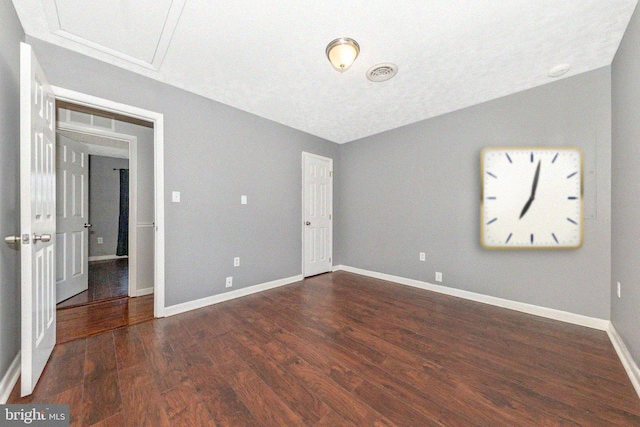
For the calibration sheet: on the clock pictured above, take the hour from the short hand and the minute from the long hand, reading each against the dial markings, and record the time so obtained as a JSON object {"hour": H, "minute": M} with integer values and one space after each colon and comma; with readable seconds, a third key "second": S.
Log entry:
{"hour": 7, "minute": 2}
